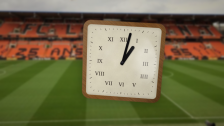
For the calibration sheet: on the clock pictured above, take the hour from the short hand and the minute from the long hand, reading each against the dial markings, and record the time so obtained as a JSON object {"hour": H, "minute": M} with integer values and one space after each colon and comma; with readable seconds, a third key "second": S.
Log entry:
{"hour": 1, "minute": 2}
